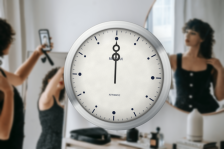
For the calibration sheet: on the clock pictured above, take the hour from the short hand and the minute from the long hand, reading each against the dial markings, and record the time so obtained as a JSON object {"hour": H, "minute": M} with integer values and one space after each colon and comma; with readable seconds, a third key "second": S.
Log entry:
{"hour": 12, "minute": 0}
